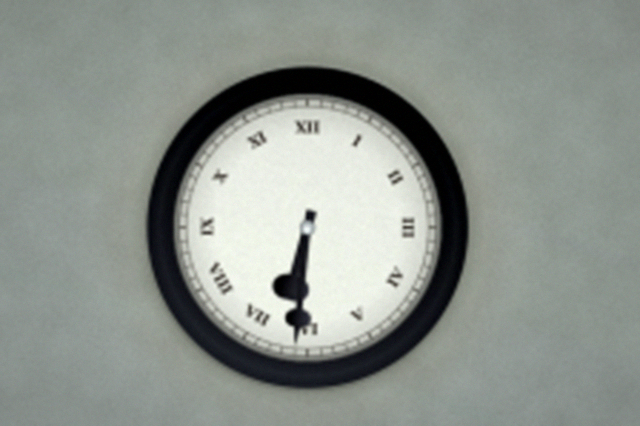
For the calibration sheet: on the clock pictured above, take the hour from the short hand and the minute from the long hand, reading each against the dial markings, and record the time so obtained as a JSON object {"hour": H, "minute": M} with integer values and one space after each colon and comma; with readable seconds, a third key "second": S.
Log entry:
{"hour": 6, "minute": 31}
